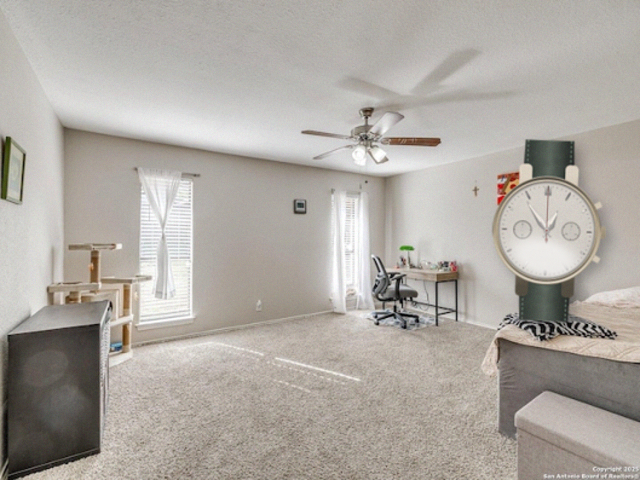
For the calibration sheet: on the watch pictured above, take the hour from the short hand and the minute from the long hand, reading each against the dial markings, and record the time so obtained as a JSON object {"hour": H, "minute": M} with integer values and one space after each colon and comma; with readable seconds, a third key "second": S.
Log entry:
{"hour": 12, "minute": 54}
